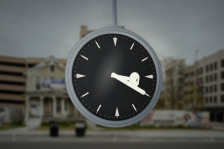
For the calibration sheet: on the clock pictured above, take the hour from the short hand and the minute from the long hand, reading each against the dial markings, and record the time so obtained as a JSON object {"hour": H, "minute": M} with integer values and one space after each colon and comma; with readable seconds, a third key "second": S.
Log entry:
{"hour": 3, "minute": 20}
